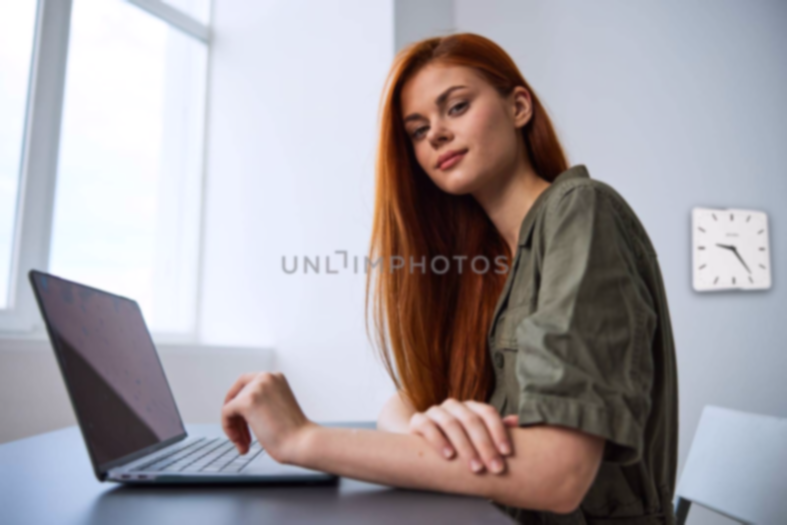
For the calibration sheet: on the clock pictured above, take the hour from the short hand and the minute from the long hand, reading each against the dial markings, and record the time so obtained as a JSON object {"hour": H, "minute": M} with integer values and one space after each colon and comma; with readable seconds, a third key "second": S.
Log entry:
{"hour": 9, "minute": 24}
